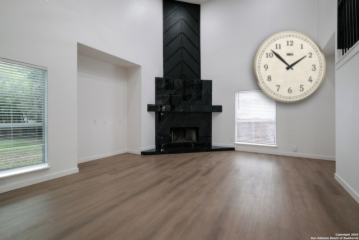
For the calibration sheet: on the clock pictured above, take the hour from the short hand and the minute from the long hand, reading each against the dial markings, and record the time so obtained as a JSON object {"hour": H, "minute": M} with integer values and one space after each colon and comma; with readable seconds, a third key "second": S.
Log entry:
{"hour": 1, "minute": 52}
